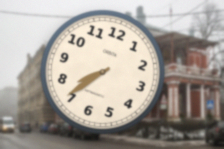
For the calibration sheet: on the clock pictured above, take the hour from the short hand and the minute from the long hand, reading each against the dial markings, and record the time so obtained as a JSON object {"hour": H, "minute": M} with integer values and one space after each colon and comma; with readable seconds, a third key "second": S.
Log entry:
{"hour": 7, "minute": 36}
